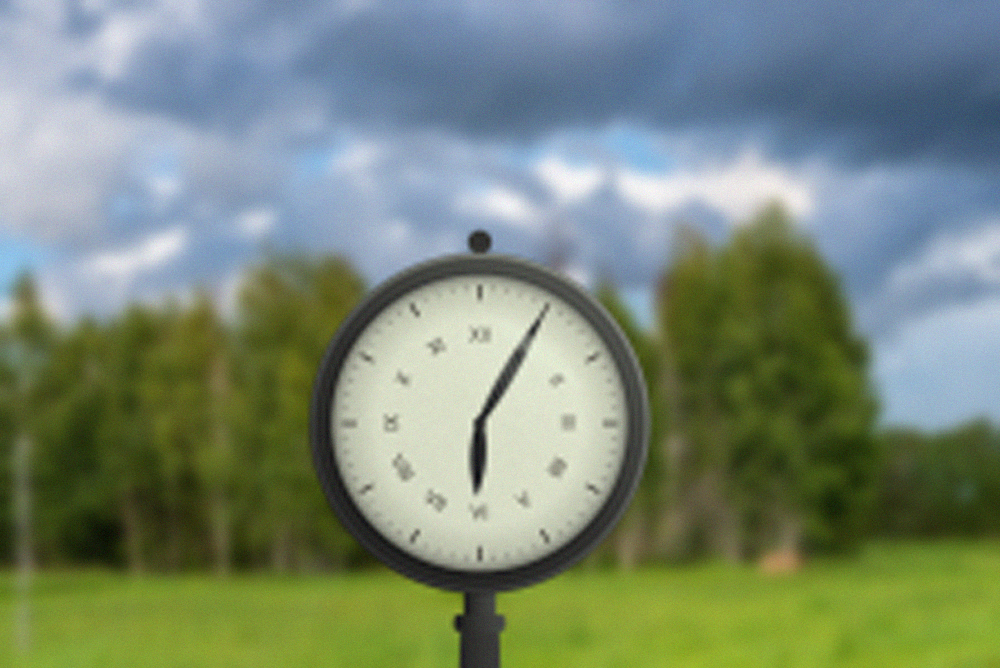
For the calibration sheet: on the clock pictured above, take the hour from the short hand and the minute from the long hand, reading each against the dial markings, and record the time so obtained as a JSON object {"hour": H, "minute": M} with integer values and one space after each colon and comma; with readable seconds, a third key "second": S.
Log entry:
{"hour": 6, "minute": 5}
